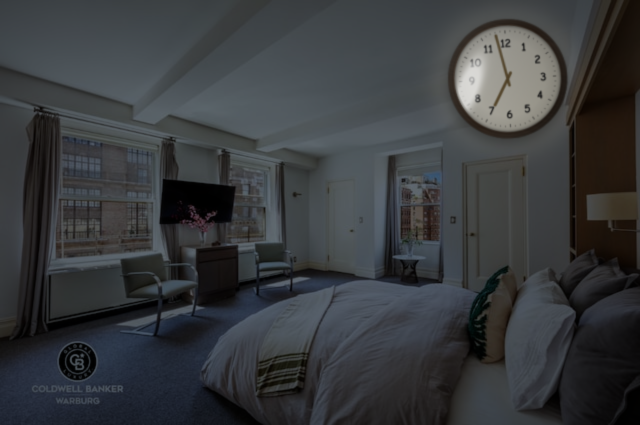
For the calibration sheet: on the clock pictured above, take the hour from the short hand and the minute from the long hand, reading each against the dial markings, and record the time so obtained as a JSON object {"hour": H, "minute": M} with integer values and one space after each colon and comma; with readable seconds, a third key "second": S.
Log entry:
{"hour": 6, "minute": 58}
